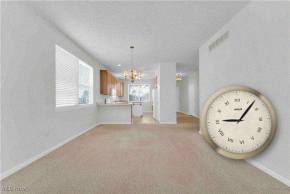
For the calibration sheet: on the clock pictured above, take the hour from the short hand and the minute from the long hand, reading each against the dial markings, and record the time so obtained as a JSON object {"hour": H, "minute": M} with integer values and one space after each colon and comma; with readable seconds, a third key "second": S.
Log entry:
{"hour": 9, "minute": 7}
